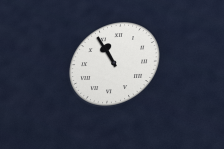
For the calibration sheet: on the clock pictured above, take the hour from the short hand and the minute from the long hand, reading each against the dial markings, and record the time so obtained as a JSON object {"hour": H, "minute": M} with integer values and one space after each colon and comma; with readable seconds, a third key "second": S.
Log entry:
{"hour": 10, "minute": 54}
